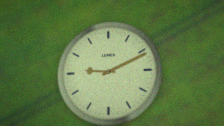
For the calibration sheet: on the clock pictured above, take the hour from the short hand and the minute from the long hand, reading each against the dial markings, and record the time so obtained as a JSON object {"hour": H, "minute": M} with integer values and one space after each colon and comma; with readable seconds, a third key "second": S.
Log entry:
{"hour": 9, "minute": 11}
